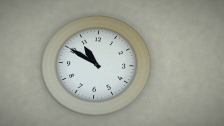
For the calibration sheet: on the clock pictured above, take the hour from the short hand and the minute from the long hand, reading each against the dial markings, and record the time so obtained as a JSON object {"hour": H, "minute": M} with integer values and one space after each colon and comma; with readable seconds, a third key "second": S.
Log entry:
{"hour": 10, "minute": 50}
